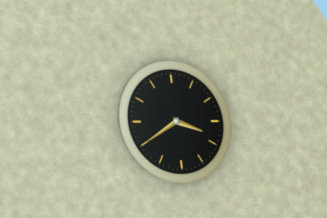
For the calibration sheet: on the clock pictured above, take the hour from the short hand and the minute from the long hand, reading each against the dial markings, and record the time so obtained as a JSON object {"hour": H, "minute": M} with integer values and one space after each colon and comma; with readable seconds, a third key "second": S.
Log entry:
{"hour": 3, "minute": 40}
